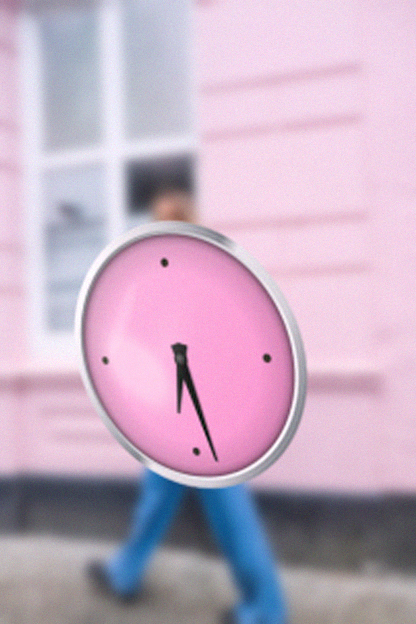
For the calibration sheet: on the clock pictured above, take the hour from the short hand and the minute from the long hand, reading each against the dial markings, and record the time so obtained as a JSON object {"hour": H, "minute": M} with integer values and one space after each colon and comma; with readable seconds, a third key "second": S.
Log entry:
{"hour": 6, "minute": 28}
